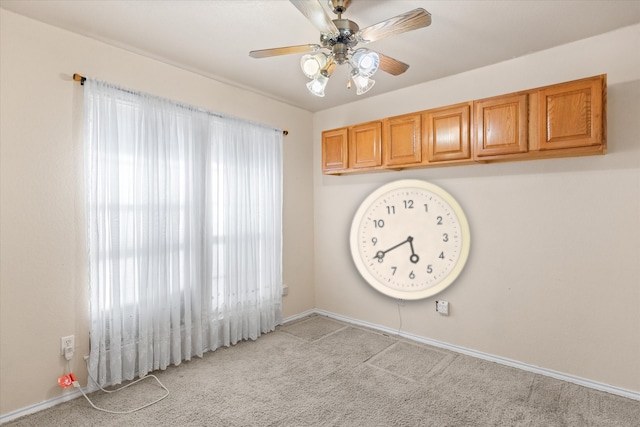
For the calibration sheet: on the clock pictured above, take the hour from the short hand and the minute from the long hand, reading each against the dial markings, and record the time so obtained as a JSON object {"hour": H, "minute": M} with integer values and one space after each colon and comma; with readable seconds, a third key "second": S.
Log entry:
{"hour": 5, "minute": 41}
